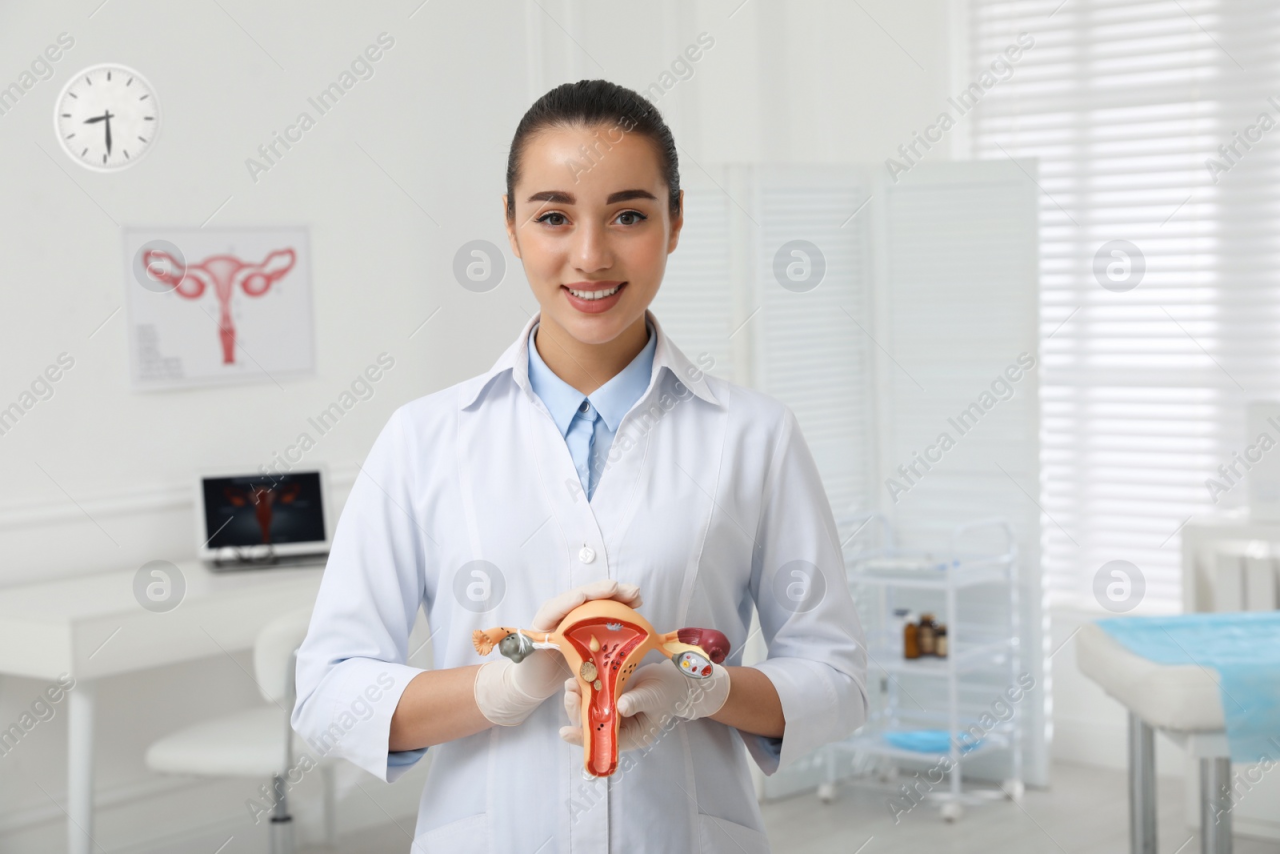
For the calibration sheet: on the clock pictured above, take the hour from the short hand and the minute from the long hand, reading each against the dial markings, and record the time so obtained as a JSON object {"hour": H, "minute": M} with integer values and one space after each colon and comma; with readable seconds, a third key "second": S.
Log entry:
{"hour": 8, "minute": 29}
